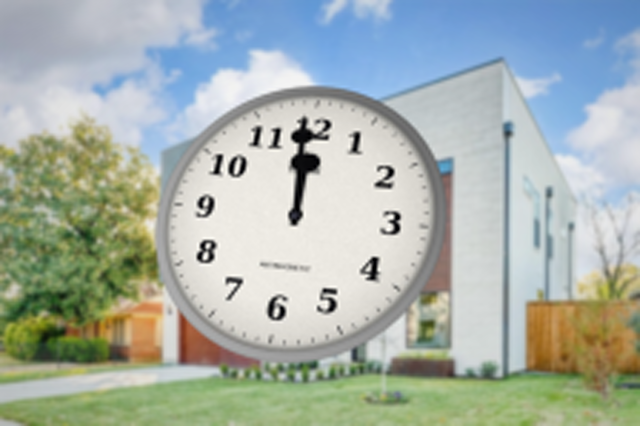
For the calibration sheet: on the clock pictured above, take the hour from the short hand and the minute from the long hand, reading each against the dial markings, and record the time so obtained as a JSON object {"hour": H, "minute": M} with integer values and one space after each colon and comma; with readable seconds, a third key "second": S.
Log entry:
{"hour": 11, "minute": 59}
